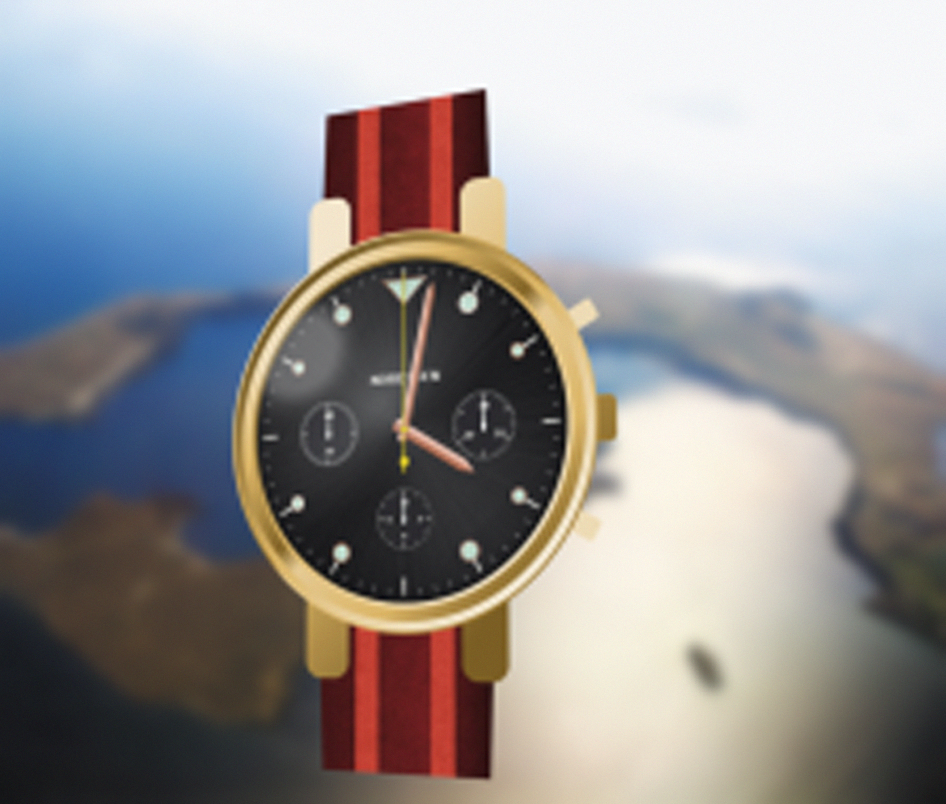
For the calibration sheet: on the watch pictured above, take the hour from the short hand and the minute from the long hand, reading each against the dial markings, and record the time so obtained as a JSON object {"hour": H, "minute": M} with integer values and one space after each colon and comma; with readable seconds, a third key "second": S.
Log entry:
{"hour": 4, "minute": 2}
